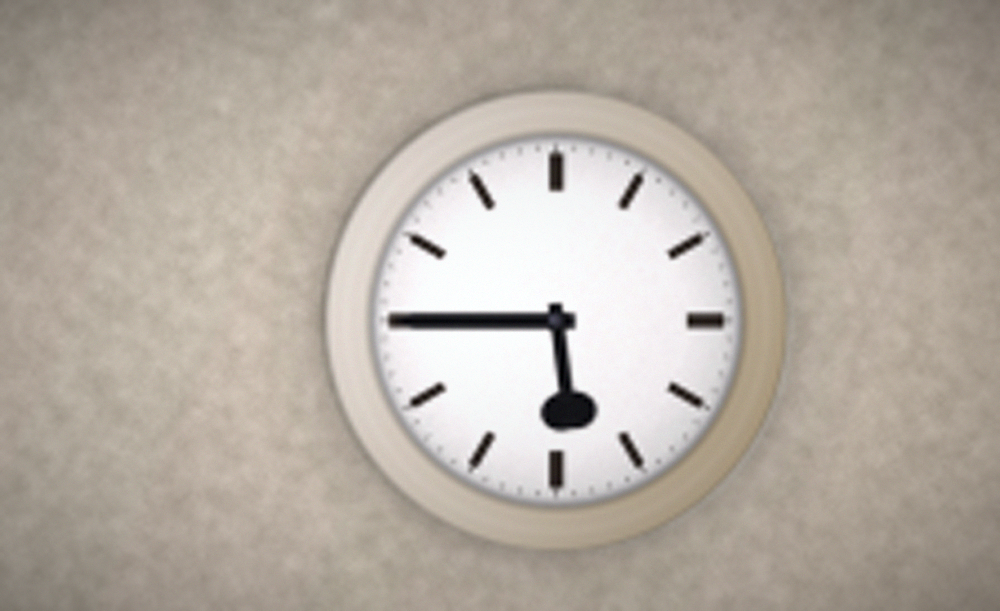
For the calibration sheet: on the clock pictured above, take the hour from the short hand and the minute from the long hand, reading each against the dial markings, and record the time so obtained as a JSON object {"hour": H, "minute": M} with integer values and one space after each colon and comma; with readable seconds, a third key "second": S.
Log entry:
{"hour": 5, "minute": 45}
